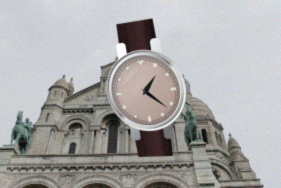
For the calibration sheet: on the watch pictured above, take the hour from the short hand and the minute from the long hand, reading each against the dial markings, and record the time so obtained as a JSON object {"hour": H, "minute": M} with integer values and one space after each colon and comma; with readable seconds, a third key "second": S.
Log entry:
{"hour": 1, "minute": 22}
